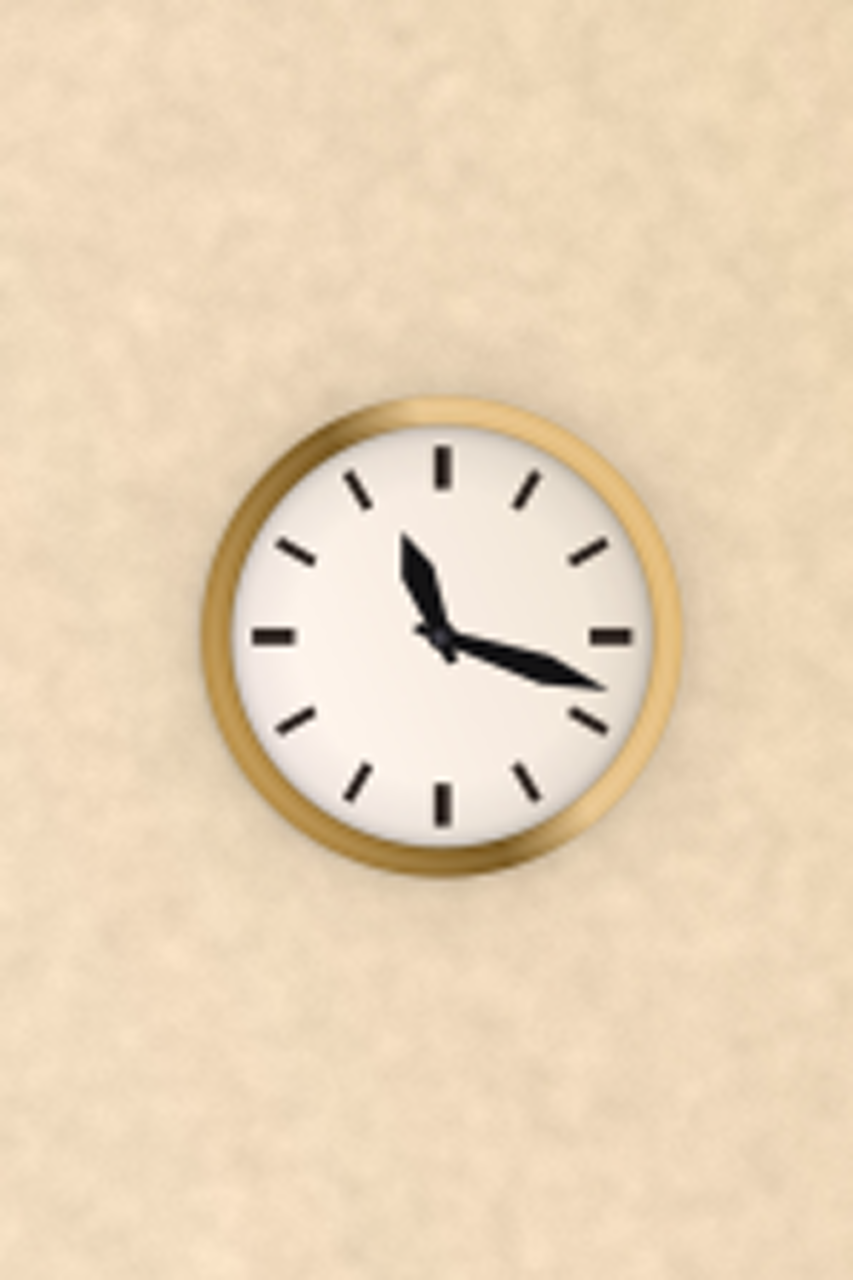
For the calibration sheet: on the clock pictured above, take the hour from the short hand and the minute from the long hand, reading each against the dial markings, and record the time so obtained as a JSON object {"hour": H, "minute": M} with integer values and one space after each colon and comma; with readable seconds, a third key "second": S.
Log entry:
{"hour": 11, "minute": 18}
